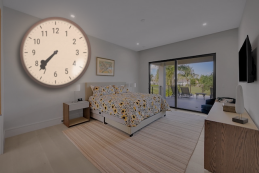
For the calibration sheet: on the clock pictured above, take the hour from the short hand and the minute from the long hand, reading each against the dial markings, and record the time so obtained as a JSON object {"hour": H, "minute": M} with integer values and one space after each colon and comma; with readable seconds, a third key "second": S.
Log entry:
{"hour": 7, "minute": 37}
